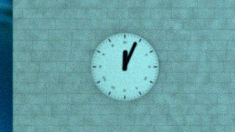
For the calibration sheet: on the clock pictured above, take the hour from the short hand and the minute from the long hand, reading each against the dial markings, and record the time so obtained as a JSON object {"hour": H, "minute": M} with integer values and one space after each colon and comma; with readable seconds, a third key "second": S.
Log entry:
{"hour": 12, "minute": 4}
